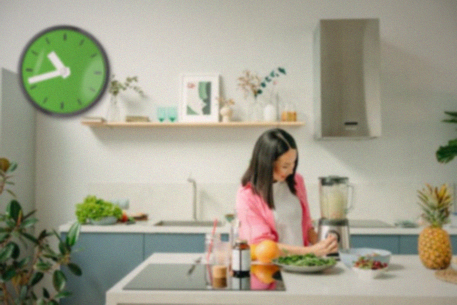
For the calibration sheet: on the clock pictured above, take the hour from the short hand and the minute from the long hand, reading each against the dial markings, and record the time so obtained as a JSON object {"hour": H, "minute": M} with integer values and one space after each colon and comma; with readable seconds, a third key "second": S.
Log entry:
{"hour": 10, "minute": 42}
